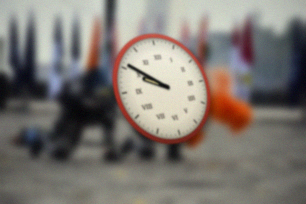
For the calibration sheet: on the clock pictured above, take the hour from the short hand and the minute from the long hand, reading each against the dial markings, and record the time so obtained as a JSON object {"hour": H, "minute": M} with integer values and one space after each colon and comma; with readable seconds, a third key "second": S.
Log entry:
{"hour": 9, "minute": 51}
